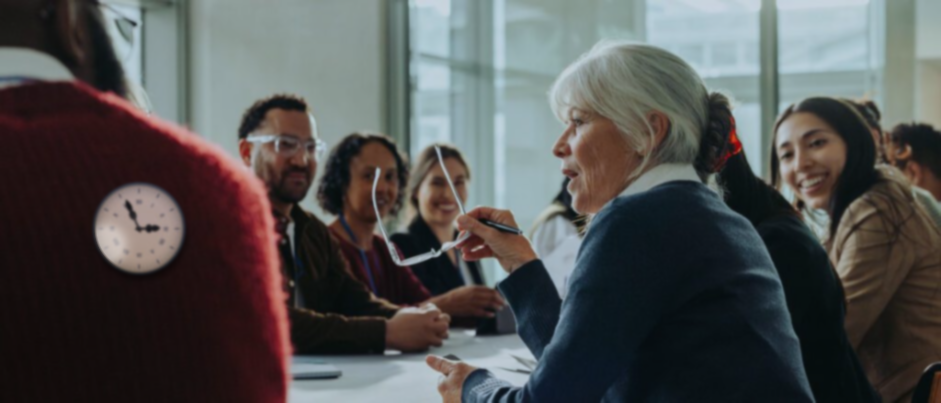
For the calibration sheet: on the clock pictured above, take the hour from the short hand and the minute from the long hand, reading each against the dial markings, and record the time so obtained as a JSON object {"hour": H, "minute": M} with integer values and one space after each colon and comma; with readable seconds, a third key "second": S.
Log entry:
{"hour": 2, "minute": 56}
